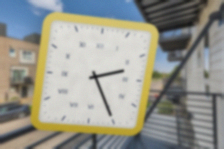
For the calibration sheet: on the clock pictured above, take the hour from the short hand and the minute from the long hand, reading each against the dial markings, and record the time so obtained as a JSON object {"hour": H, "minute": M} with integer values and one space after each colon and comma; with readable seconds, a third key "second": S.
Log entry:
{"hour": 2, "minute": 25}
